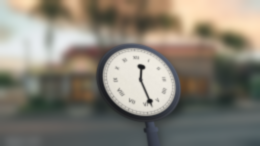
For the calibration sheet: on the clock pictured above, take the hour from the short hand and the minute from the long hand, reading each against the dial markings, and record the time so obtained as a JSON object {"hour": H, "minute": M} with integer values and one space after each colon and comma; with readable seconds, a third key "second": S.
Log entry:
{"hour": 12, "minute": 28}
